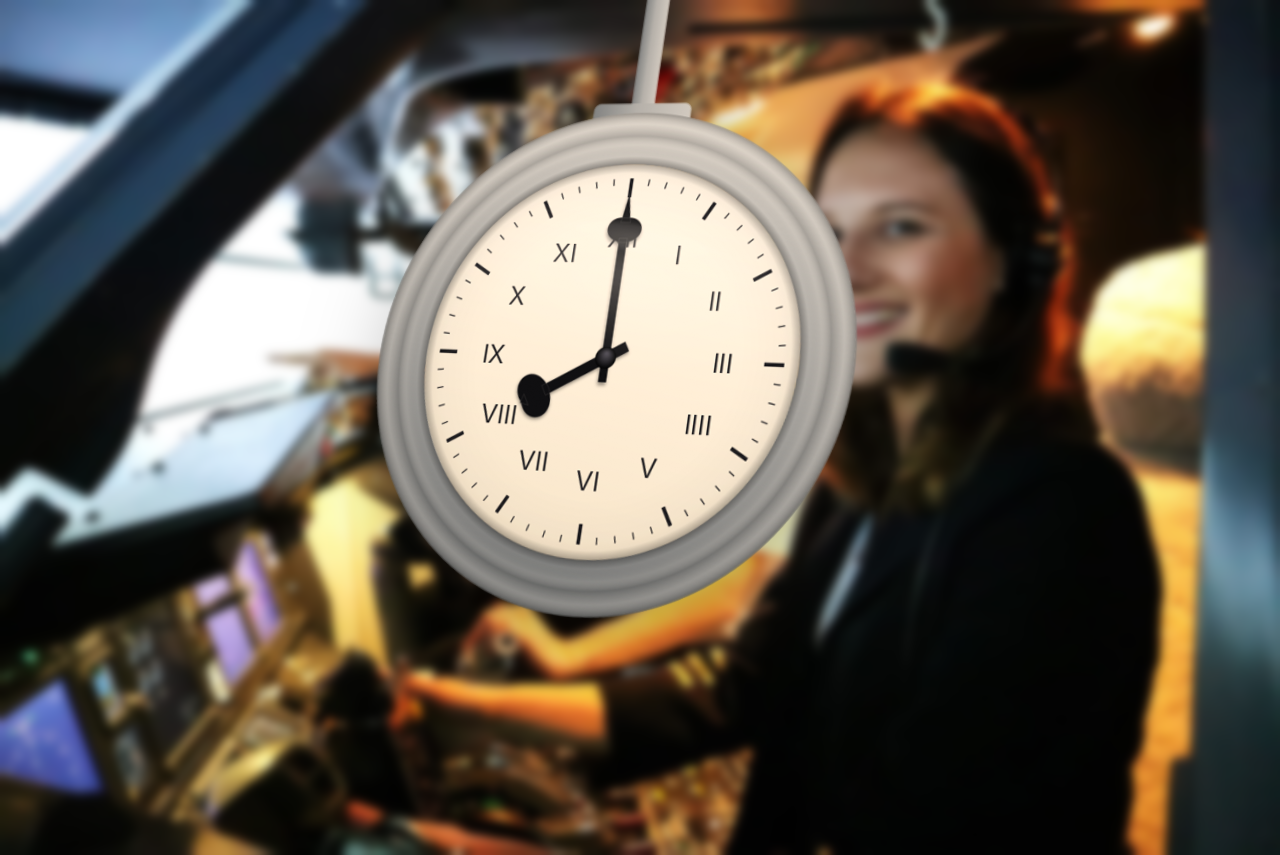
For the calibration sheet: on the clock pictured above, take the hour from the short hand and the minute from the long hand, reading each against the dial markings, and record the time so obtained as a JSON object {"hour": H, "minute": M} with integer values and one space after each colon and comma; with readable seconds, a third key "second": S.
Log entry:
{"hour": 8, "minute": 0}
